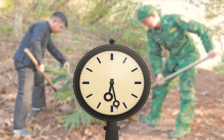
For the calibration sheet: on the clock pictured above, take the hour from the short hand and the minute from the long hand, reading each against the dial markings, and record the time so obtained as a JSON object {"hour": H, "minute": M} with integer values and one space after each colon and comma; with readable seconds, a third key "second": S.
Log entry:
{"hour": 6, "minute": 28}
